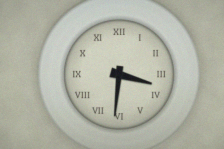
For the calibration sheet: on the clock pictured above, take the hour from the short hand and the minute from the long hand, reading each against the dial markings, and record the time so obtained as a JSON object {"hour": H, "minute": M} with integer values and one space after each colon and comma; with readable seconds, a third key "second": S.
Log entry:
{"hour": 3, "minute": 31}
